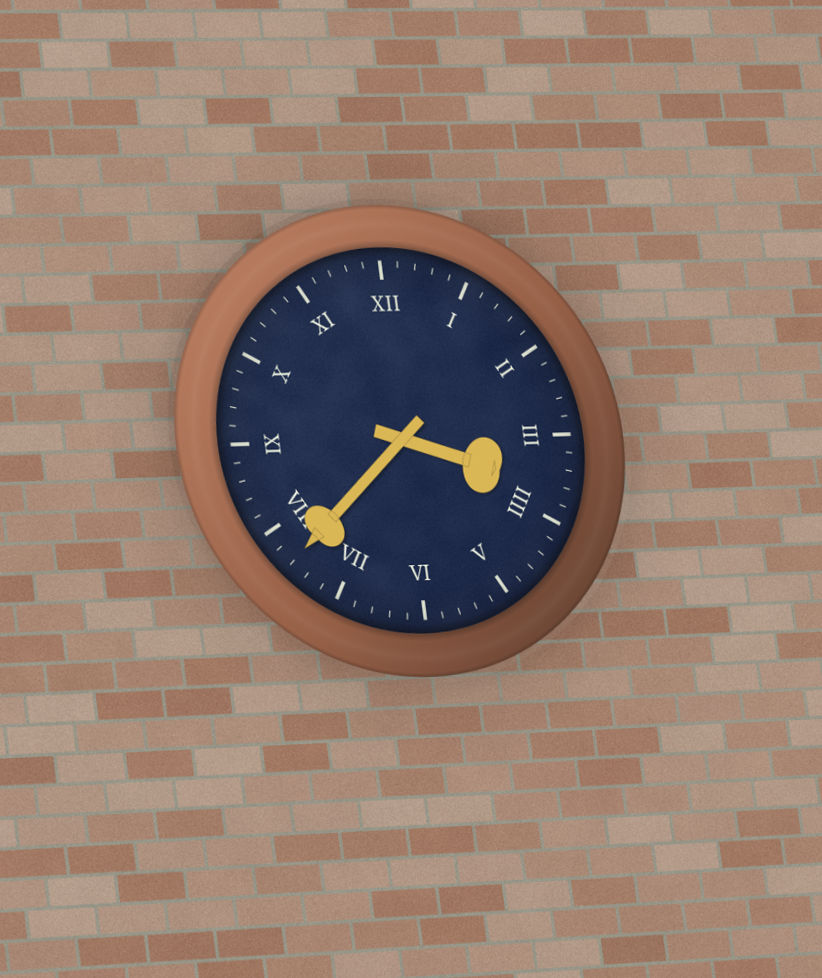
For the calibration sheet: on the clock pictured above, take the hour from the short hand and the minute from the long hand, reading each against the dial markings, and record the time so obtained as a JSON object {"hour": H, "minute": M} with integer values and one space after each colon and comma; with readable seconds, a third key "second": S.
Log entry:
{"hour": 3, "minute": 38}
